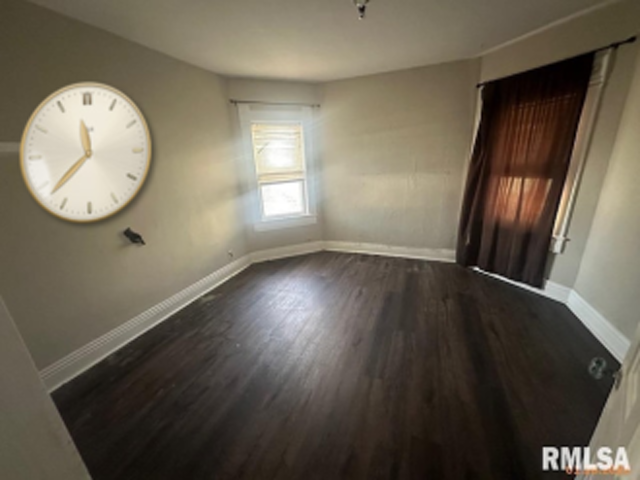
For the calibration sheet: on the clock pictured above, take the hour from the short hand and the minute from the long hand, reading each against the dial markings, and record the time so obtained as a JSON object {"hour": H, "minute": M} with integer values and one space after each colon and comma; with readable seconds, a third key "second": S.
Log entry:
{"hour": 11, "minute": 38}
